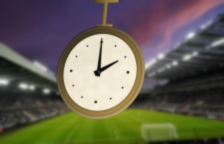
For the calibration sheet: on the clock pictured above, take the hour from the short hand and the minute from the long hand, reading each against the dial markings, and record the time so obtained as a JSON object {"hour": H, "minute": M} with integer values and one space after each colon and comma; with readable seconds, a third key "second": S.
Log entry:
{"hour": 2, "minute": 0}
